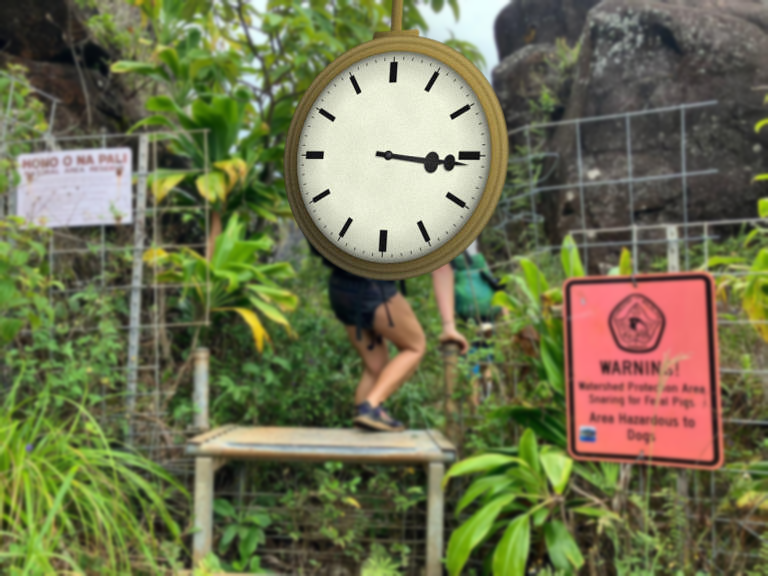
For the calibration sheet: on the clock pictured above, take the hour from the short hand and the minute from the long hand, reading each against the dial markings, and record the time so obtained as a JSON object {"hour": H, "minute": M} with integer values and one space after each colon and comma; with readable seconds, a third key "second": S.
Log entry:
{"hour": 3, "minute": 16}
